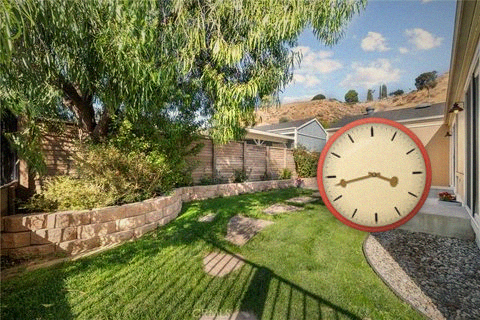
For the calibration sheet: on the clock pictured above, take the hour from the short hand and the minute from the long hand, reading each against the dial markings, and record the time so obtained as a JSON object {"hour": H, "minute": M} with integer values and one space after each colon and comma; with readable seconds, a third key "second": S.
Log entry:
{"hour": 3, "minute": 43}
